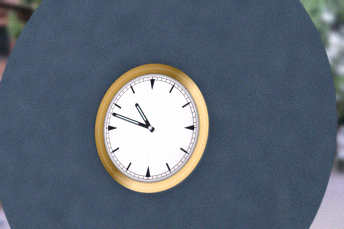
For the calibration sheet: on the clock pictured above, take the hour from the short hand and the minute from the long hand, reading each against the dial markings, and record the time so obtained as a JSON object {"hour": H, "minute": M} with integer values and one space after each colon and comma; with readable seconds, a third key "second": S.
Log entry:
{"hour": 10, "minute": 48}
